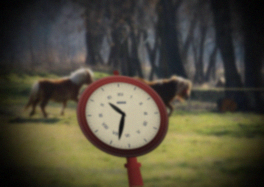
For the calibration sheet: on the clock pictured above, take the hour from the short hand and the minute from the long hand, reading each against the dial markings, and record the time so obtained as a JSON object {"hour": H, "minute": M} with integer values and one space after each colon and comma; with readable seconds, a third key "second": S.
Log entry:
{"hour": 10, "minute": 33}
